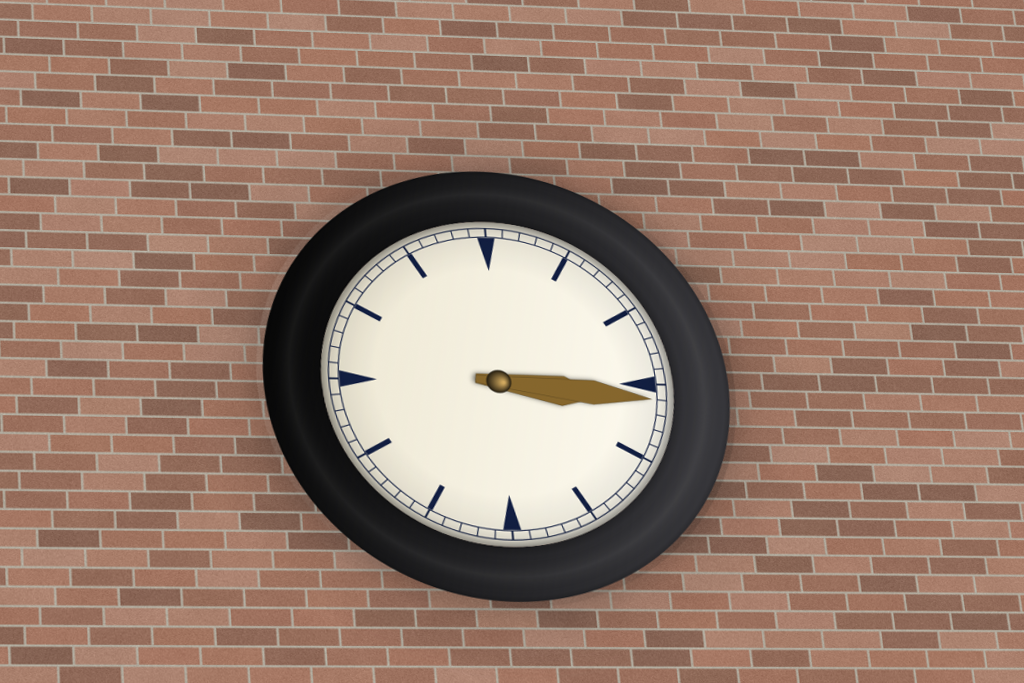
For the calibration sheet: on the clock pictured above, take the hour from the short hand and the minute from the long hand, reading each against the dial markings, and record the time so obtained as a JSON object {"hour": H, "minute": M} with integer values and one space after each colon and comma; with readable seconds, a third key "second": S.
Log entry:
{"hour": 3, "minute": 16}
